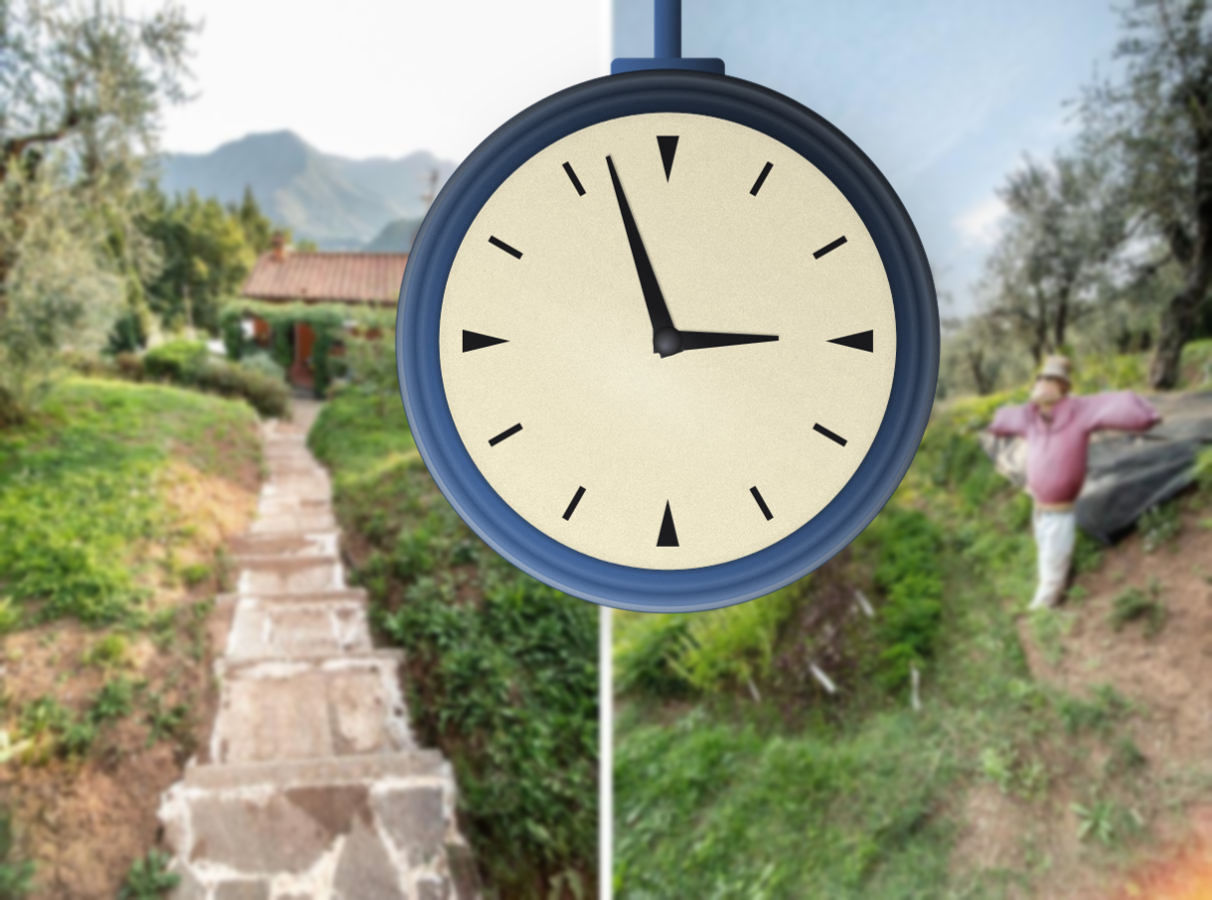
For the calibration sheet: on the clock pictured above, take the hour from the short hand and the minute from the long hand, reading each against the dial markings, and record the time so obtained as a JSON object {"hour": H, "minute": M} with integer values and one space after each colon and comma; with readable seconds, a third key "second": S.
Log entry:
{"hour": 2, "minute": 57}
